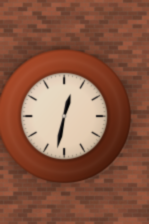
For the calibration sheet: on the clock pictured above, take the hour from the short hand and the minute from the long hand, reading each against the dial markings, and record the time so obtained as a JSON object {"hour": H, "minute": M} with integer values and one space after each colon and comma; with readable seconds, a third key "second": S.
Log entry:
{"hour": 12, "minute": 32}
